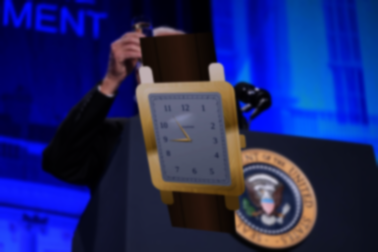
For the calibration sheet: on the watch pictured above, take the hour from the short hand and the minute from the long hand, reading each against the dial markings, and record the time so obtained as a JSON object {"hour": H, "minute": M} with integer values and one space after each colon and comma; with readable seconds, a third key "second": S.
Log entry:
{"hour": 8, "minute": 55}
